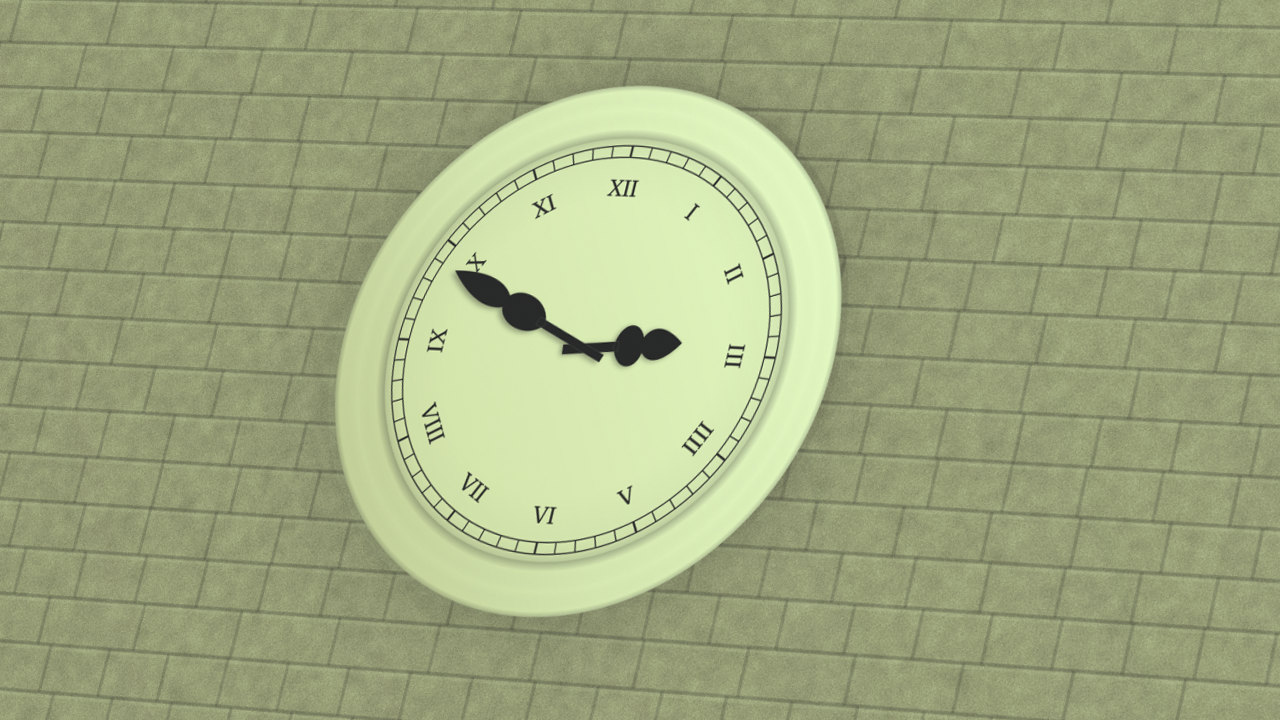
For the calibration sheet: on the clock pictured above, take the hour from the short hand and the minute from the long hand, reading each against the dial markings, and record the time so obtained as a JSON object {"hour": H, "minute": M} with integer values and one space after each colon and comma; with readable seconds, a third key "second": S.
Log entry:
{"hour": 2, "minute": 49}
